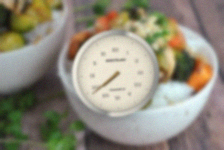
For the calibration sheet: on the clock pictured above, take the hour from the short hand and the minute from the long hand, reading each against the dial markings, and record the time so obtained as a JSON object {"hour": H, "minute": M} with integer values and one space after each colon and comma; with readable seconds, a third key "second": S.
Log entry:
{"hour": 7, "minute": 39}
